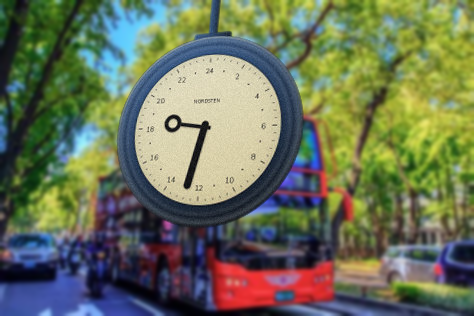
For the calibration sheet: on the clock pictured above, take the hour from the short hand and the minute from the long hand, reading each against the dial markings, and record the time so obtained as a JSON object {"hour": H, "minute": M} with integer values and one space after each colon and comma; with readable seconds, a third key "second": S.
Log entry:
{"hour": 18, "minute": 32}
